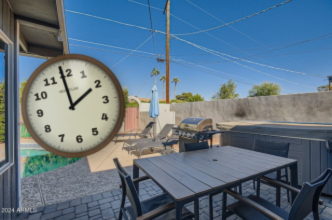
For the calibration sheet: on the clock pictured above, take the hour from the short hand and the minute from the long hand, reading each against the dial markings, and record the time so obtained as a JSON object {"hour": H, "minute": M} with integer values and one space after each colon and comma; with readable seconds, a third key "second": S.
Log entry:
{"hour": 1, "minute": 59}
